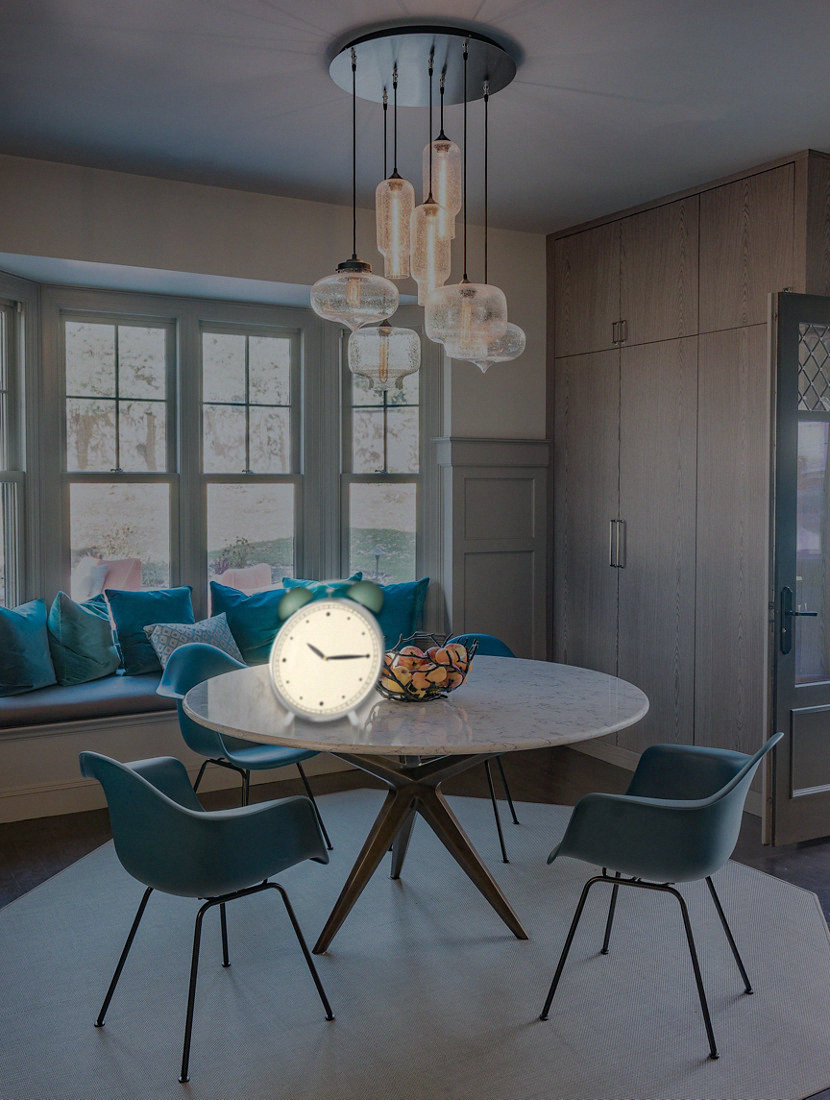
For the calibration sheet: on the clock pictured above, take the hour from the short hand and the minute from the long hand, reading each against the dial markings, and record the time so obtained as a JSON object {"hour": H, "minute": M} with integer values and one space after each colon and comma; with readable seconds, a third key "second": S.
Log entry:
{"hour": 10, "minute": 15}
